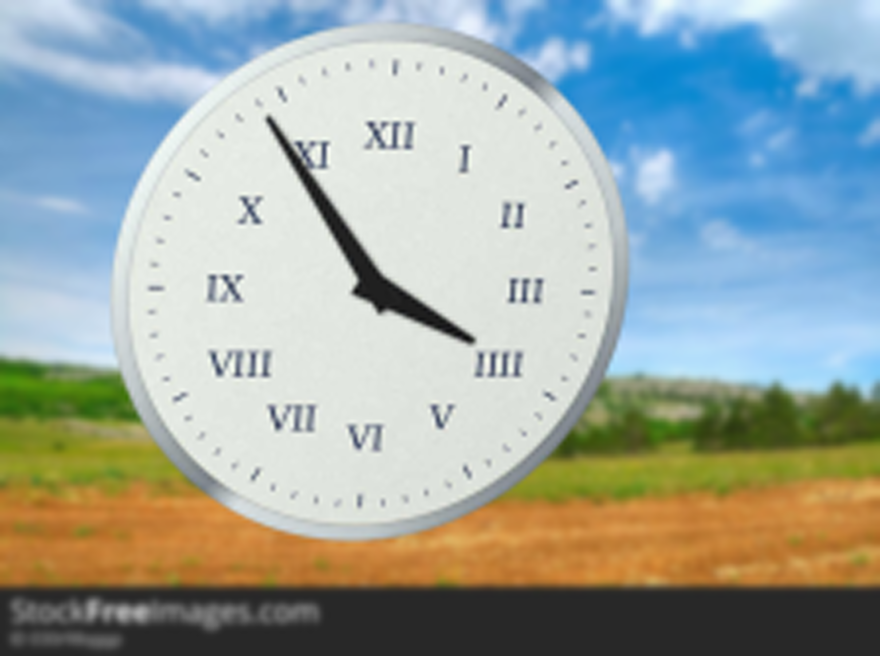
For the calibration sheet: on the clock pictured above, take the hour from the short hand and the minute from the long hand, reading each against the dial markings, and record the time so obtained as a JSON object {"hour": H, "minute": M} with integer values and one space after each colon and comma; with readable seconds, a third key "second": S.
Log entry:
{"hour": 3, "minute": 54}
